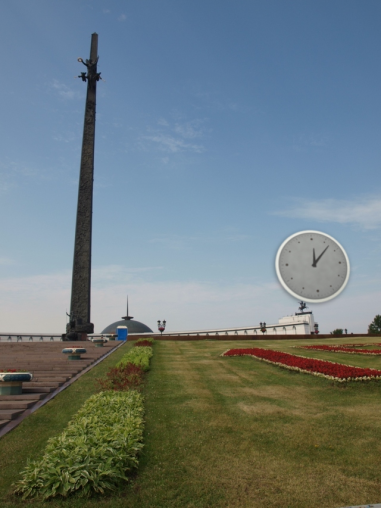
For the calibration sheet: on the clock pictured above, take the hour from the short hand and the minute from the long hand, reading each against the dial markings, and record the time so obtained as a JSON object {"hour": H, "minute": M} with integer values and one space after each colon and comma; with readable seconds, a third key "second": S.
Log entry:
{"hour": 12, "minute": 7}
